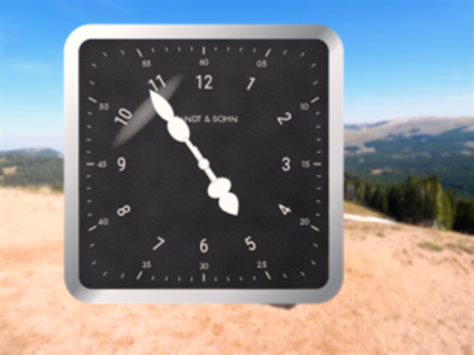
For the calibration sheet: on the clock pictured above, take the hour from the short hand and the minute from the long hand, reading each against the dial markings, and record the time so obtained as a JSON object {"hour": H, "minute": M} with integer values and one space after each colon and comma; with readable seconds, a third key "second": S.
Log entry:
{"hour": 4, "minute": 54}
